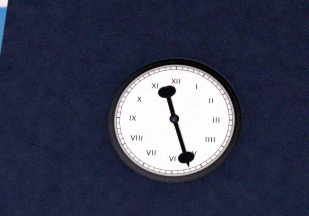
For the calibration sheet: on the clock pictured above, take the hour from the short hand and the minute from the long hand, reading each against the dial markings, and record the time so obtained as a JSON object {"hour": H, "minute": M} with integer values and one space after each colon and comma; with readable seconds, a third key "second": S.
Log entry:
{"hour": 11, "minute": 27}
